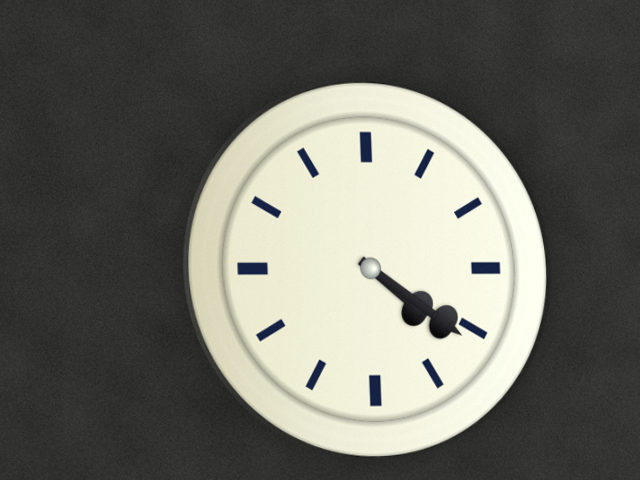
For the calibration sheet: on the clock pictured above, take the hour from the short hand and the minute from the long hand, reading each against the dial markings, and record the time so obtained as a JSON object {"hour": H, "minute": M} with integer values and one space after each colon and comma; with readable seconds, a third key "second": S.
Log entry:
{"hour": 4, "minute": 21}
